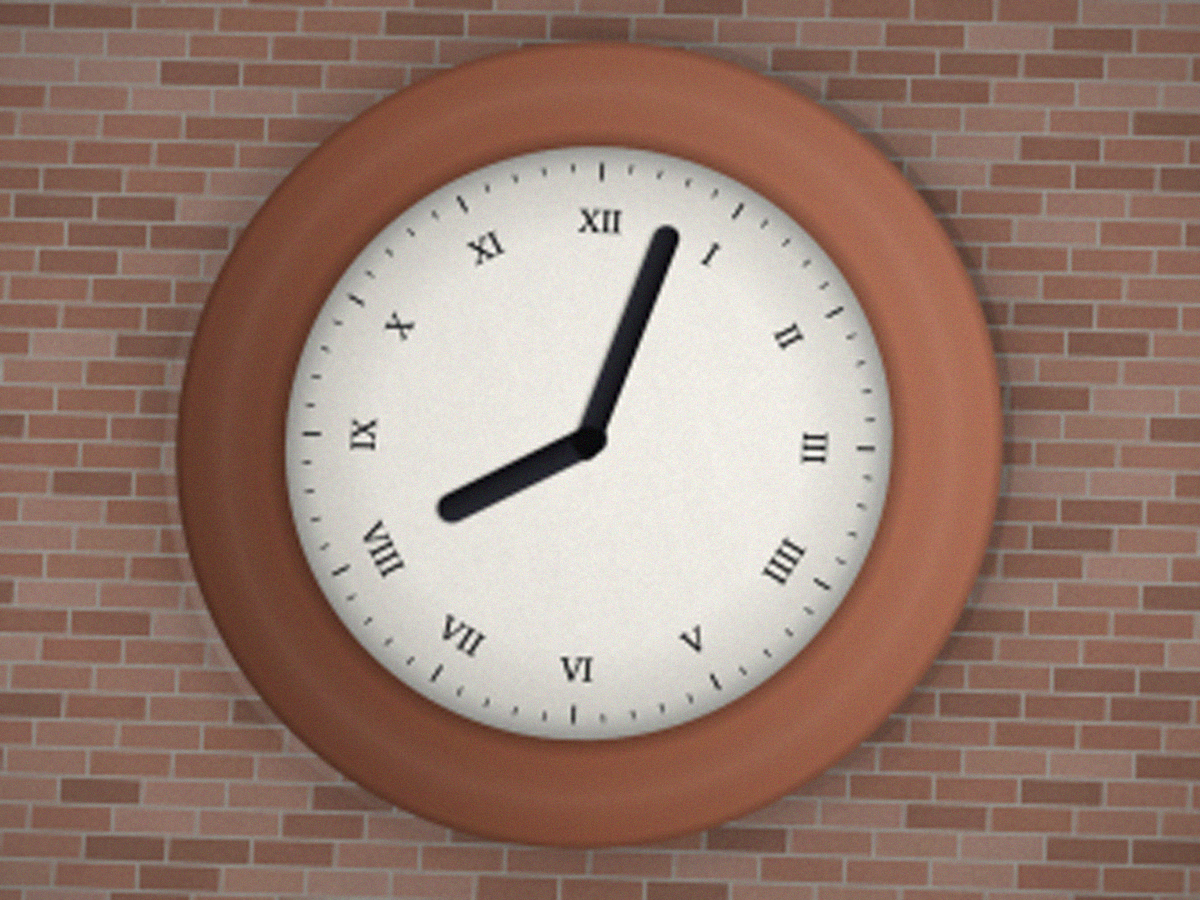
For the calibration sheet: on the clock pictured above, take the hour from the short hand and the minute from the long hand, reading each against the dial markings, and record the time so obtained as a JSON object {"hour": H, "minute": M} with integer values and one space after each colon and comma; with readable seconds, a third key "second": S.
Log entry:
{"hour": 8, "minute": 3}
